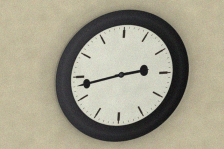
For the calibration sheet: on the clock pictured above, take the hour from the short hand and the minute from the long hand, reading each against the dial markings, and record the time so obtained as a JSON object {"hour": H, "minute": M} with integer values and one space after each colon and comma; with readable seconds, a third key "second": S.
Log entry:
{"hour": 2, "minute": 43}
